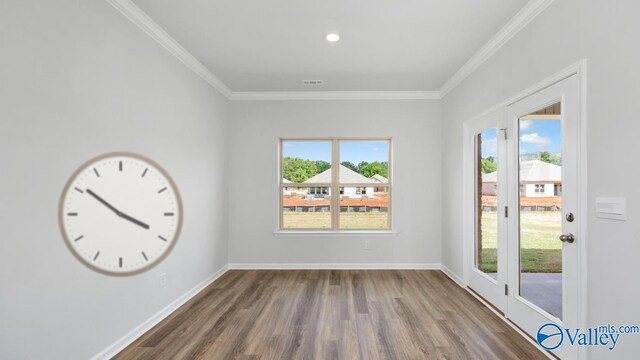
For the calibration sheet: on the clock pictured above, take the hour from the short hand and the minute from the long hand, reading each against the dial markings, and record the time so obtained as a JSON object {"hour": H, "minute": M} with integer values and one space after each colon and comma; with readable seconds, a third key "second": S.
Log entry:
{"hour": 3, "minute": 51}
